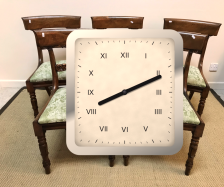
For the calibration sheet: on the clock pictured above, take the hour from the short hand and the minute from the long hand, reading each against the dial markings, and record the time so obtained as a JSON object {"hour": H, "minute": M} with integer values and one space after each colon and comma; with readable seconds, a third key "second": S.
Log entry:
{"hour": 8, "minute": 11}
